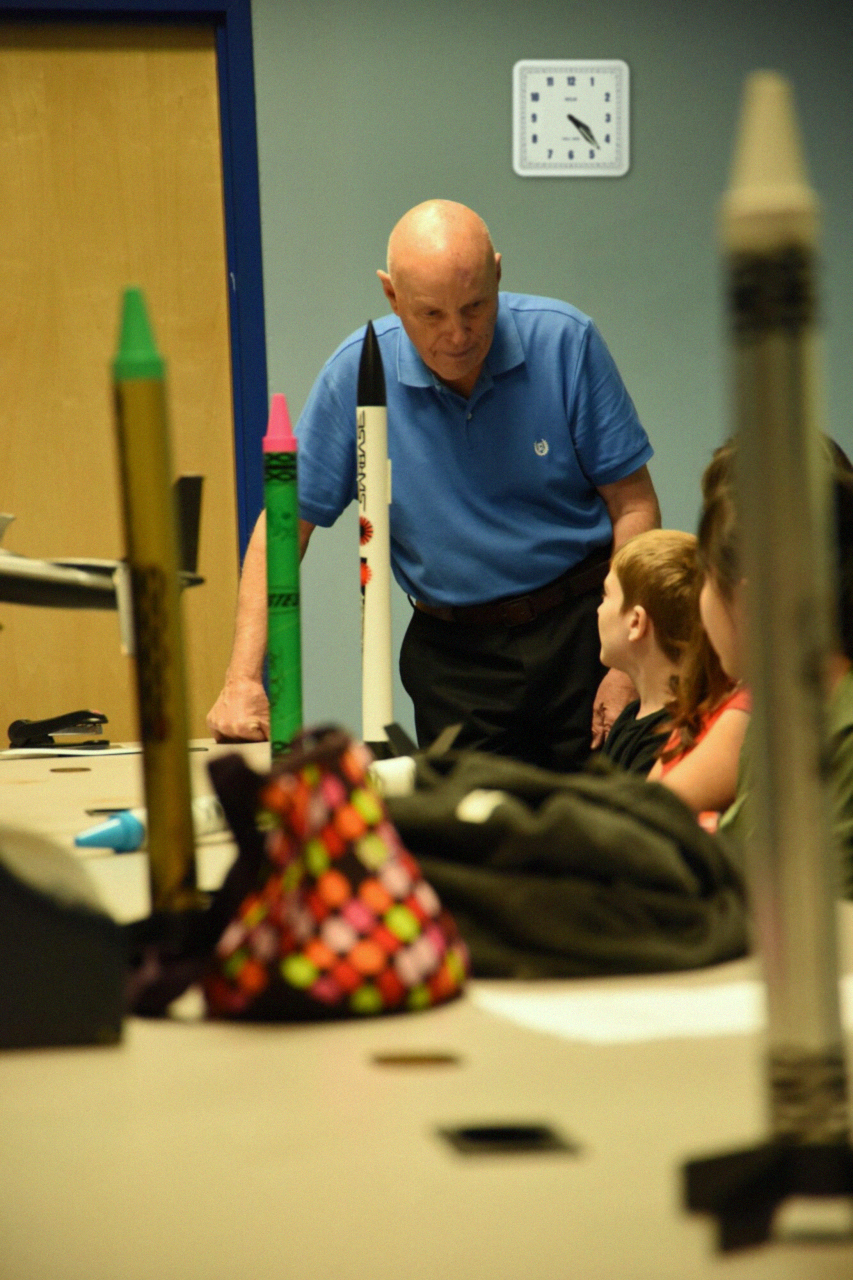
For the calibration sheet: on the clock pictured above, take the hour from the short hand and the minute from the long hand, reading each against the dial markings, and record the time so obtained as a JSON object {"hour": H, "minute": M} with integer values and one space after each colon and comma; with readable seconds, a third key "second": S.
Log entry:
{"hour": 4, "minute": 23}
